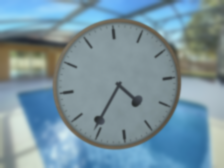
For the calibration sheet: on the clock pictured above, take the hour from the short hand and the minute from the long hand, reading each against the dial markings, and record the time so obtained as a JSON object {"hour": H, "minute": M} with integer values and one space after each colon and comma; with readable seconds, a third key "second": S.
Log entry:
{"hour": 4, "minute": 36}
